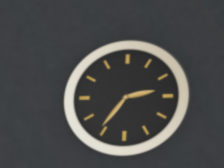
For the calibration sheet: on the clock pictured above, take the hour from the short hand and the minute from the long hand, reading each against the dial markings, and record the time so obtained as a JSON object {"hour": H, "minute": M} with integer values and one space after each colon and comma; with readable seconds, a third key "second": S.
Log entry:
{"hour": 2, "minute": 36}
